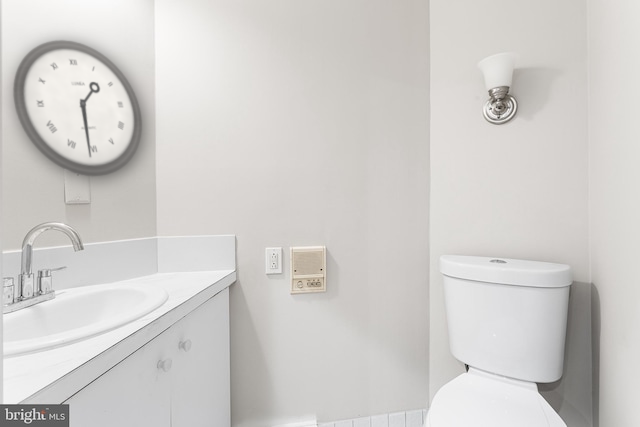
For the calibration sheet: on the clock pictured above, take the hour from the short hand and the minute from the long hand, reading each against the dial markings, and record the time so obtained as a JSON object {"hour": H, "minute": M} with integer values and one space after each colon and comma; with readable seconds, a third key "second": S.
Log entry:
{"hour": 1, "minute": 31}
